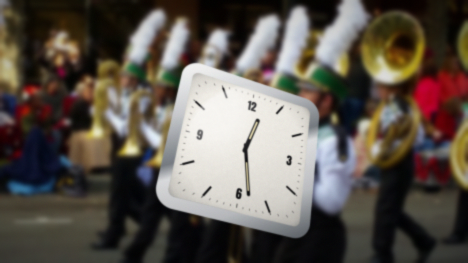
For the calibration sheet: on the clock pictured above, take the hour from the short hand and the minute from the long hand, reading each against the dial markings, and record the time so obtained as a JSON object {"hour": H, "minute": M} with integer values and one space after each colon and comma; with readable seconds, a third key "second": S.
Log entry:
{"hour": 12, "minute": 28}
